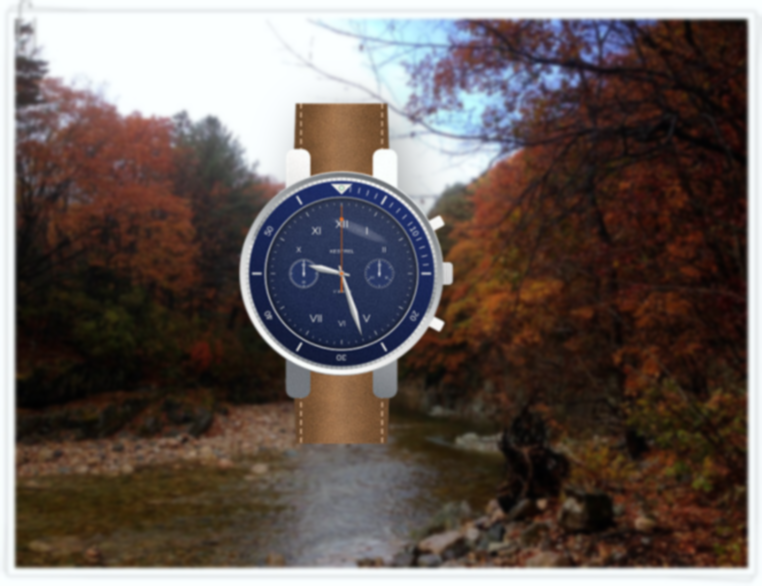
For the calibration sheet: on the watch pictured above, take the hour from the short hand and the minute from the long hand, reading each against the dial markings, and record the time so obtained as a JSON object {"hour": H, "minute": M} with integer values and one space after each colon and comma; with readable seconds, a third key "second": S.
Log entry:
{"hour": 9, "minute": 27}
